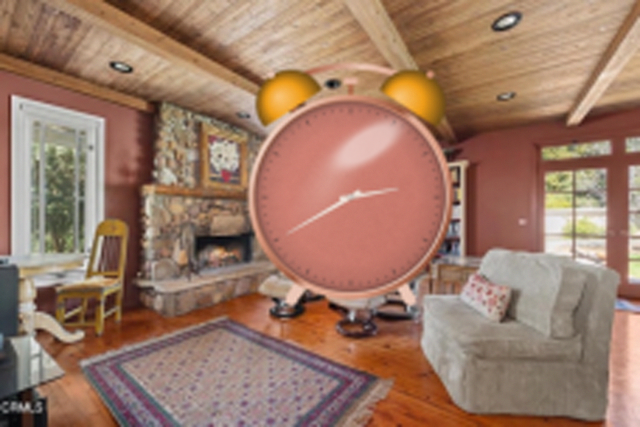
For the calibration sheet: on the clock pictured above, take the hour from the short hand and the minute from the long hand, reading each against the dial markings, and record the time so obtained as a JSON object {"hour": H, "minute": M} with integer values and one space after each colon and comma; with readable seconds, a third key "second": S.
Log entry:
{"hour": 2, "minute": 40}
